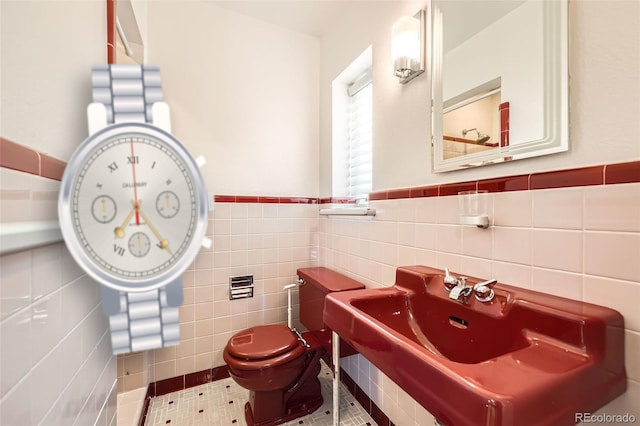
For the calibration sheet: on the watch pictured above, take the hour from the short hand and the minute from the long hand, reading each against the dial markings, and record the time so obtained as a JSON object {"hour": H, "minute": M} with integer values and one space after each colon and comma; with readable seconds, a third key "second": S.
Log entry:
{"hour": 7, "minute": 24}
